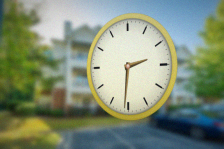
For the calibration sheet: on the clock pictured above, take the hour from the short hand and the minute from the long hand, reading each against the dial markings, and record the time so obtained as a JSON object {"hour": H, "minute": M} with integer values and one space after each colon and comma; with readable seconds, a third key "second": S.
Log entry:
{"hour": 2, "minute": 31}
